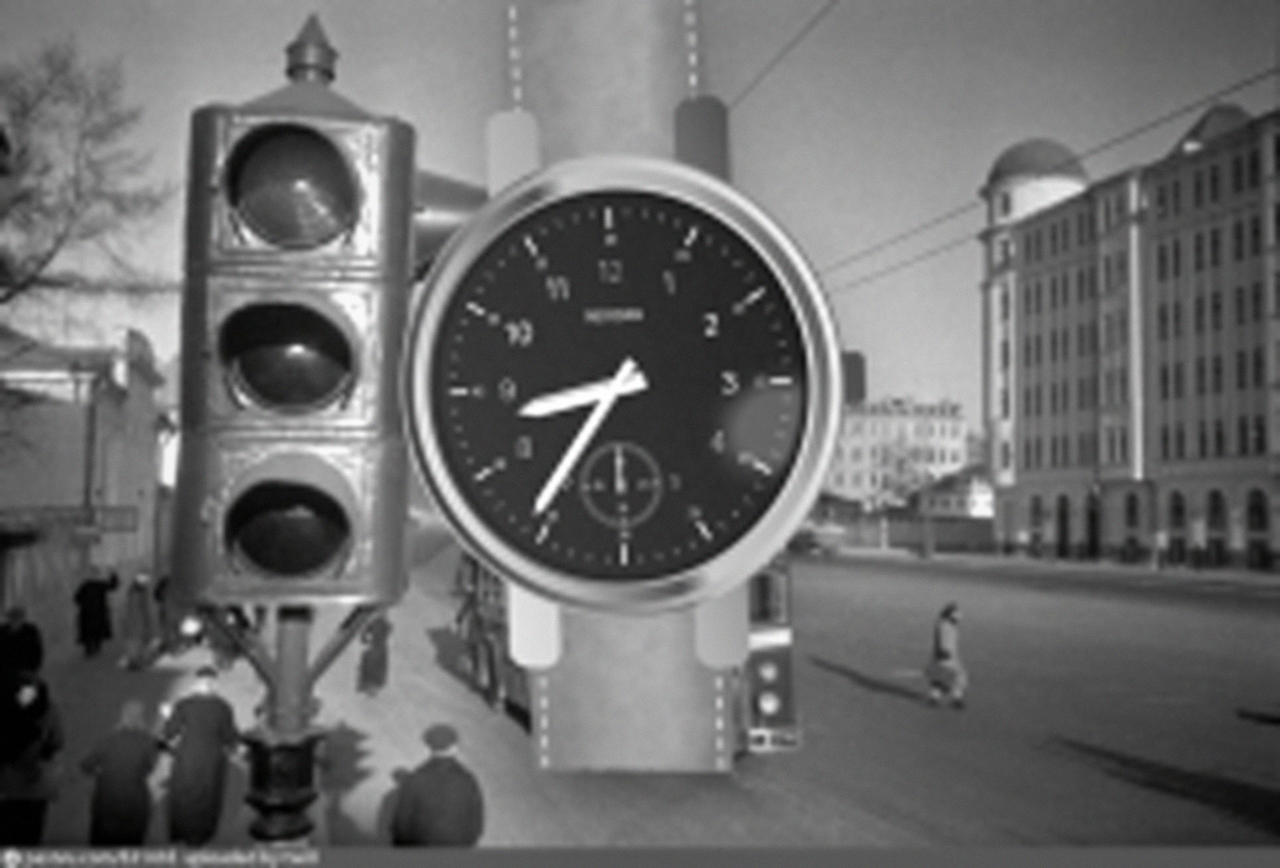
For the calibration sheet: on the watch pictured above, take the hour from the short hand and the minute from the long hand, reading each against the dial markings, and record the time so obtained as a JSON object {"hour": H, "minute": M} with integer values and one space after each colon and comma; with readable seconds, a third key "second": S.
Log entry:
{"hour": 8, "minute": 36}
